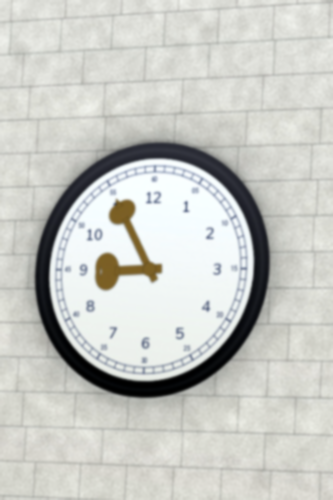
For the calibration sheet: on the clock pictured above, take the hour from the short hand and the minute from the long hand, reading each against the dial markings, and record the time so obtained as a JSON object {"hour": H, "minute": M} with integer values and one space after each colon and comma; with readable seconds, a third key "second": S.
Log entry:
{"hour": 8, "minute": 55}
